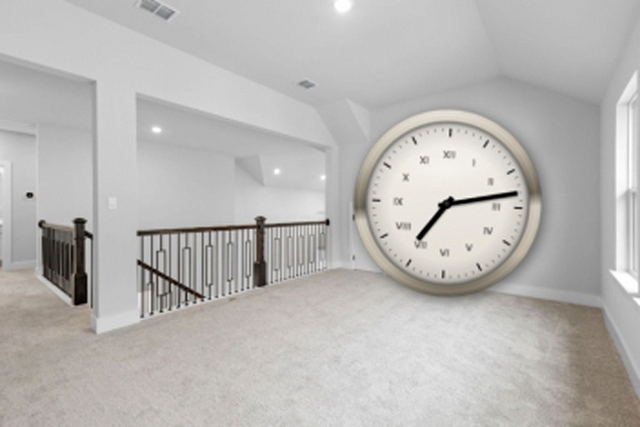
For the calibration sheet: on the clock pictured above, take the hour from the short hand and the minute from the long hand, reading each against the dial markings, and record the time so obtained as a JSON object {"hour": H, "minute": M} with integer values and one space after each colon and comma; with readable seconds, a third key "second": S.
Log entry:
{"hour": 7, "minute": 13}
